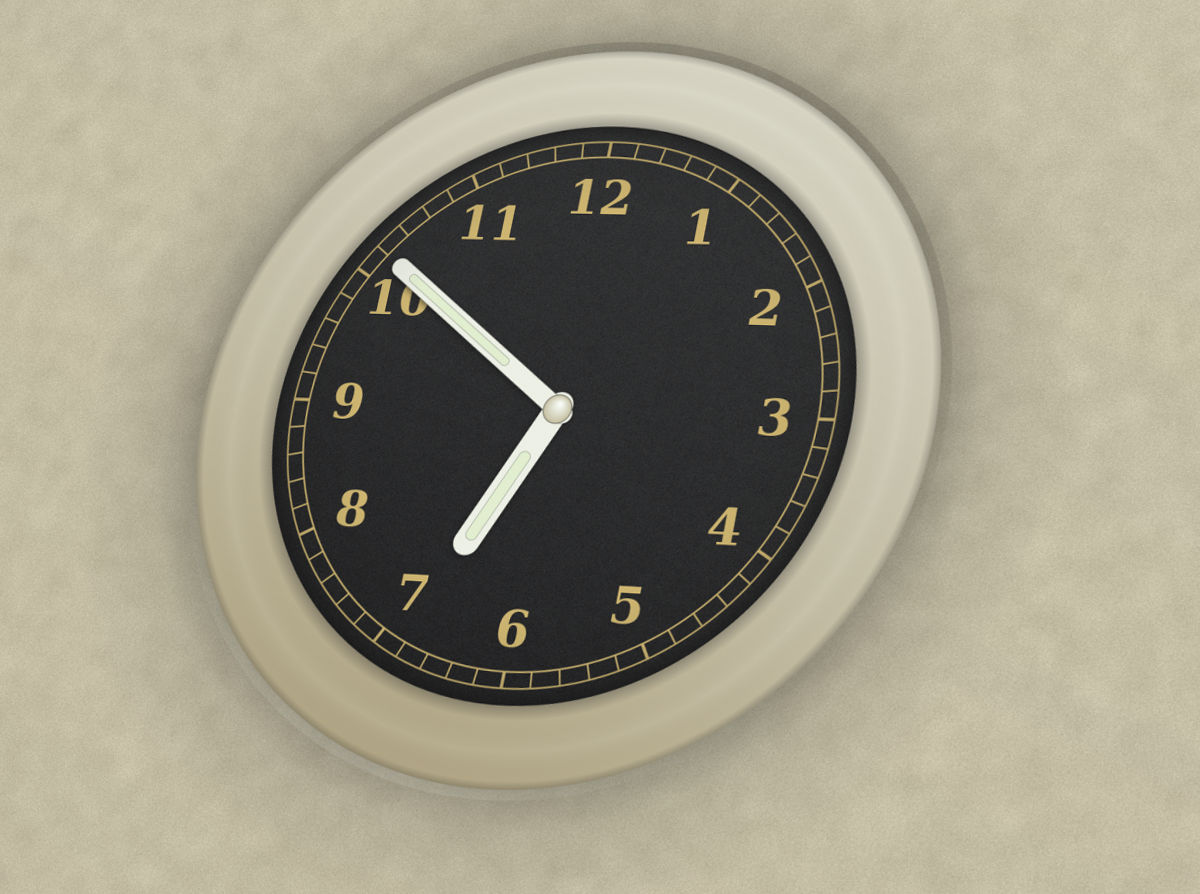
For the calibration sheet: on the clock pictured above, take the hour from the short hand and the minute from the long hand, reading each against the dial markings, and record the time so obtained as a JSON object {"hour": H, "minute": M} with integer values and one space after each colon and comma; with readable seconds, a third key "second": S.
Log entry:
{"hour": 6, "minute": 51}
